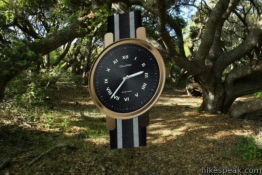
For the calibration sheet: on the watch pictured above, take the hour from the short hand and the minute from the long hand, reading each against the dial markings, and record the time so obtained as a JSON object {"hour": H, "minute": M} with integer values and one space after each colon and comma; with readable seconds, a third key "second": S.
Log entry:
{"hour": 2, "minute": 37}
